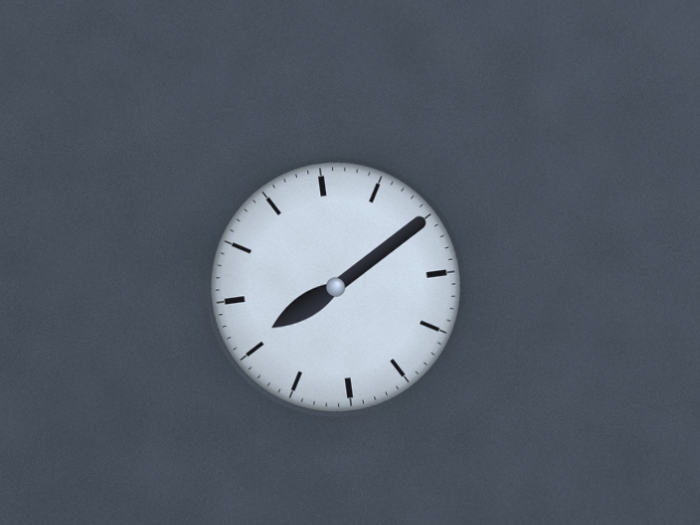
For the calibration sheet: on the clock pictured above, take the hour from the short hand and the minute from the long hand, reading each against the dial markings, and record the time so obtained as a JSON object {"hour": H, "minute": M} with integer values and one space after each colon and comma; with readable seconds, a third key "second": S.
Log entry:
{"hour": 8, "minute": 10}
